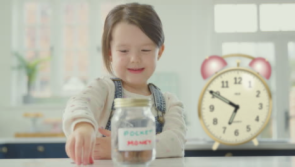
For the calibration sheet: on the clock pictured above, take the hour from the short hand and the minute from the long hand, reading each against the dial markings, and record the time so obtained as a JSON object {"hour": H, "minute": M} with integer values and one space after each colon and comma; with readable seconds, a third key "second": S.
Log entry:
{"hour": 6, "minute": 50}
